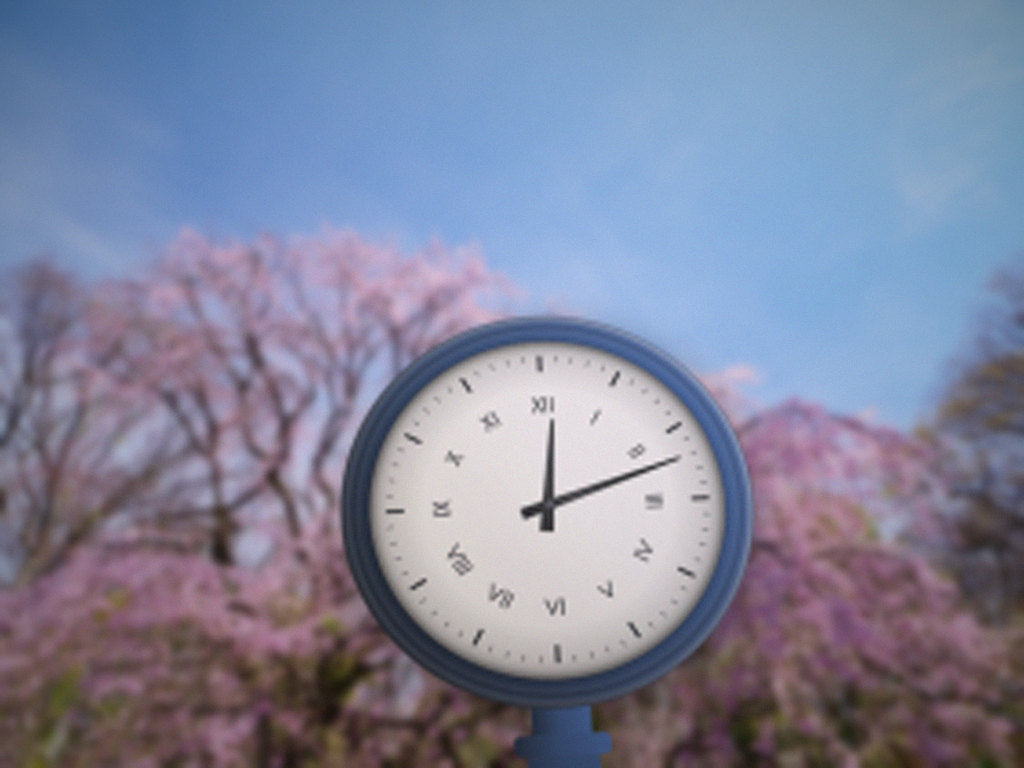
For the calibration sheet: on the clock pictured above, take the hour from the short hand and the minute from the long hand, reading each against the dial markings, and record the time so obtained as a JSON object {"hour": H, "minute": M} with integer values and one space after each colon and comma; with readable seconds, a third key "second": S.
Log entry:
{"hour": 12, "minute": 12}
